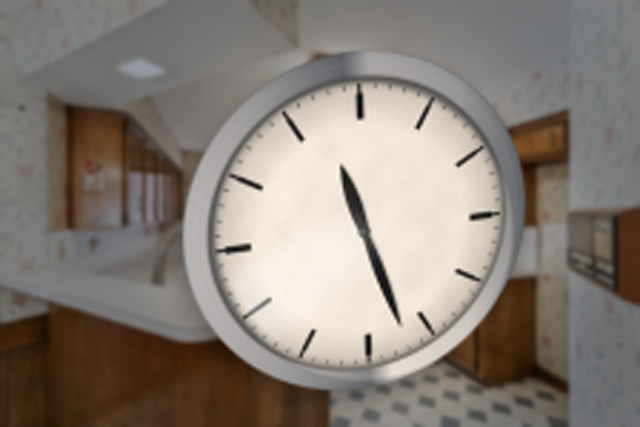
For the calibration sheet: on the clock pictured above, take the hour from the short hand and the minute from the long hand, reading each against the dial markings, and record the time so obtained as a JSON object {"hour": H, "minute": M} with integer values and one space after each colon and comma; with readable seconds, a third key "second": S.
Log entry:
{"hour": 11, "minute": 27}
